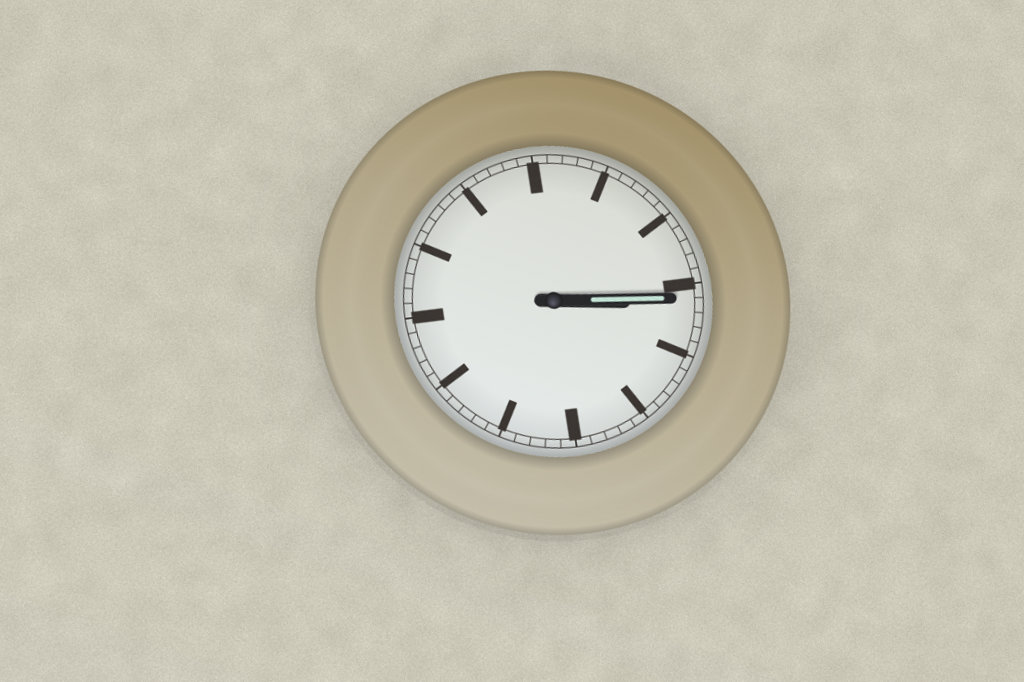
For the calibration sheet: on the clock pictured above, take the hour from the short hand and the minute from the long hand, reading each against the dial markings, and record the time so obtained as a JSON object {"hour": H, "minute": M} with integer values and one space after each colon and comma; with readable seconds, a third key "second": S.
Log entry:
{"hour": 3, "minute": 16}
